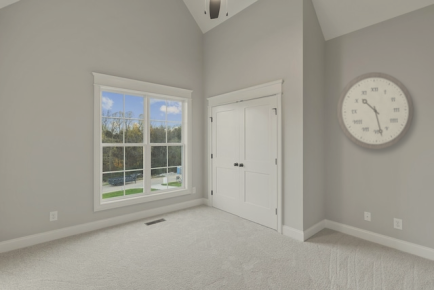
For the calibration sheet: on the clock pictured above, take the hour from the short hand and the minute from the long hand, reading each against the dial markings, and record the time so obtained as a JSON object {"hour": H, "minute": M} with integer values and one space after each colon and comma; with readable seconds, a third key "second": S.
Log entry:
{"hour": 10, "minute": 28}
